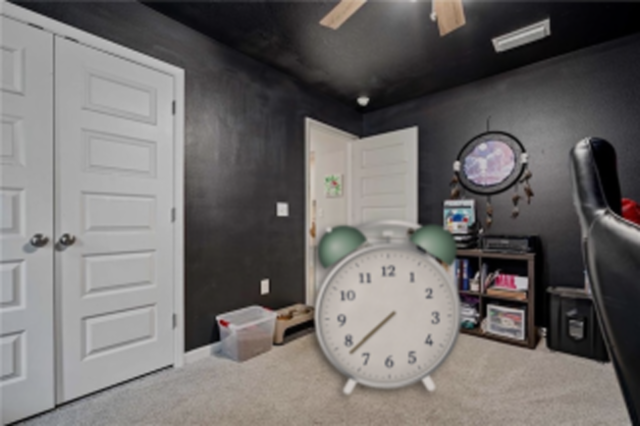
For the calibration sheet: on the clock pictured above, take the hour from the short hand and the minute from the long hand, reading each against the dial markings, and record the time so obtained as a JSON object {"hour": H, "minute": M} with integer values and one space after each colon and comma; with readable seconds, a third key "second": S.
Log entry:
{"hour": 7, "minute": 38}
